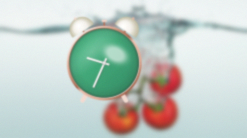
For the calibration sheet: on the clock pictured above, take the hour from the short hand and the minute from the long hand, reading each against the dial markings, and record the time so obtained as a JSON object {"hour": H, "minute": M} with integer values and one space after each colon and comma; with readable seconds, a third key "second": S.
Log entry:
{"hour": 9, "minute": 34}
